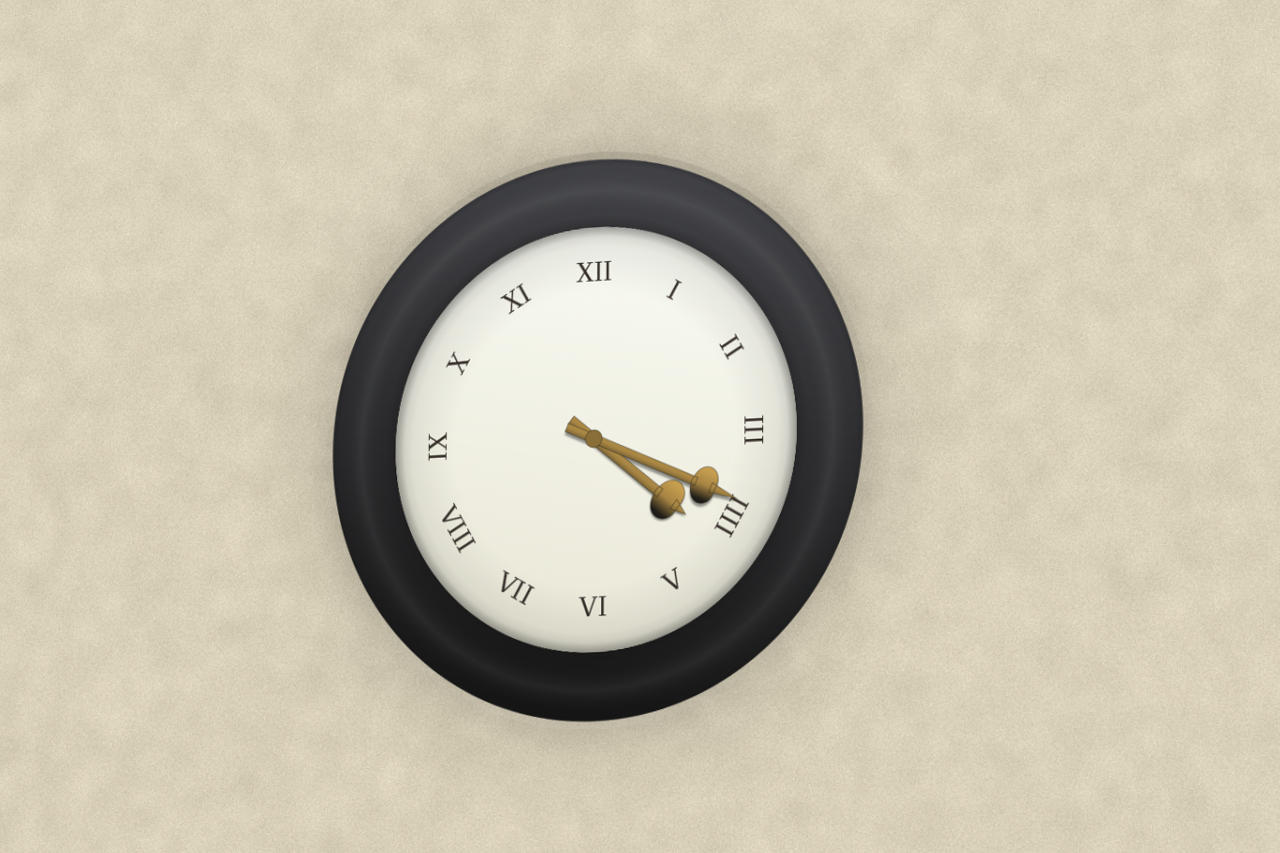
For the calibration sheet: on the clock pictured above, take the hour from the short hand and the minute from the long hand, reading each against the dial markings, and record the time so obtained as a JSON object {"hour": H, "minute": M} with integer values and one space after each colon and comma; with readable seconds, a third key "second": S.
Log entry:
{"hour": 4, "minute": 19}
